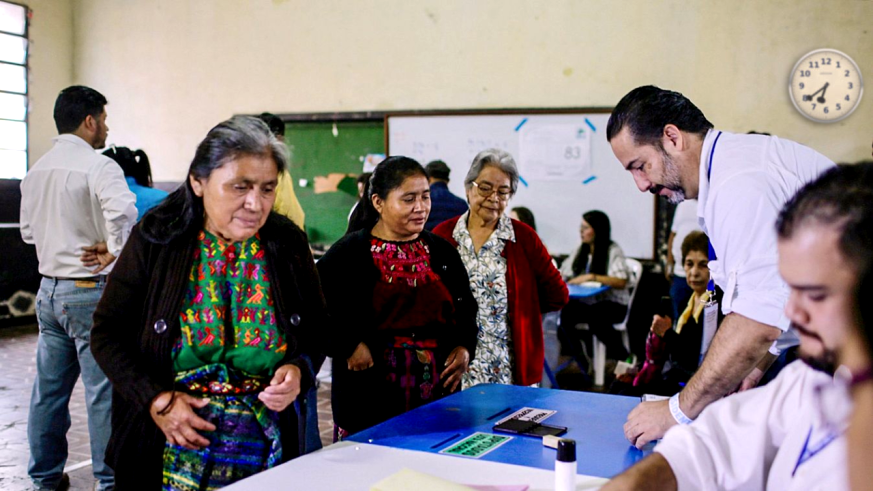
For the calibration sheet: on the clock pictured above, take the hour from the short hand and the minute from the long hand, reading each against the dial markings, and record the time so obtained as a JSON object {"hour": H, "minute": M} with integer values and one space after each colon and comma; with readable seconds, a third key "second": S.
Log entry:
{"hour": 6, "minute": 39}
